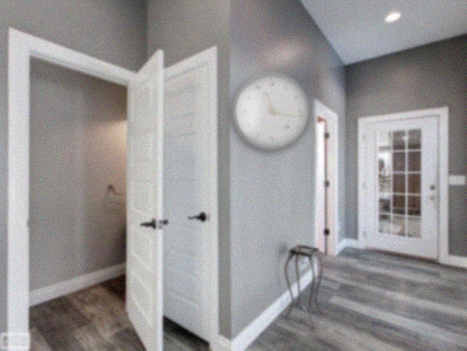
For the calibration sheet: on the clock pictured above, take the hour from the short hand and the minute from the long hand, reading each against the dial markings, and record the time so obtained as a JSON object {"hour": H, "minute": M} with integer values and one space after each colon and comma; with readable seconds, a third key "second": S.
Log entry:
{"hour": 11, "minute": 16}
